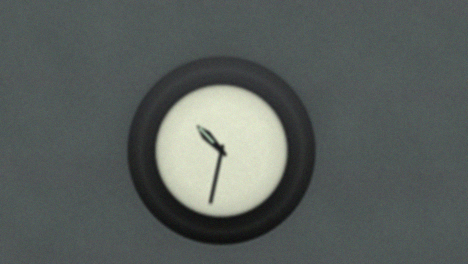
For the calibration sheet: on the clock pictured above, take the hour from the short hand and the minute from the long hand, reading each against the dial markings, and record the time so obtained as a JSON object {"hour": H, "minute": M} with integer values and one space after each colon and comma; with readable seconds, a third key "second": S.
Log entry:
{"hour": 10, "minute": 32}
